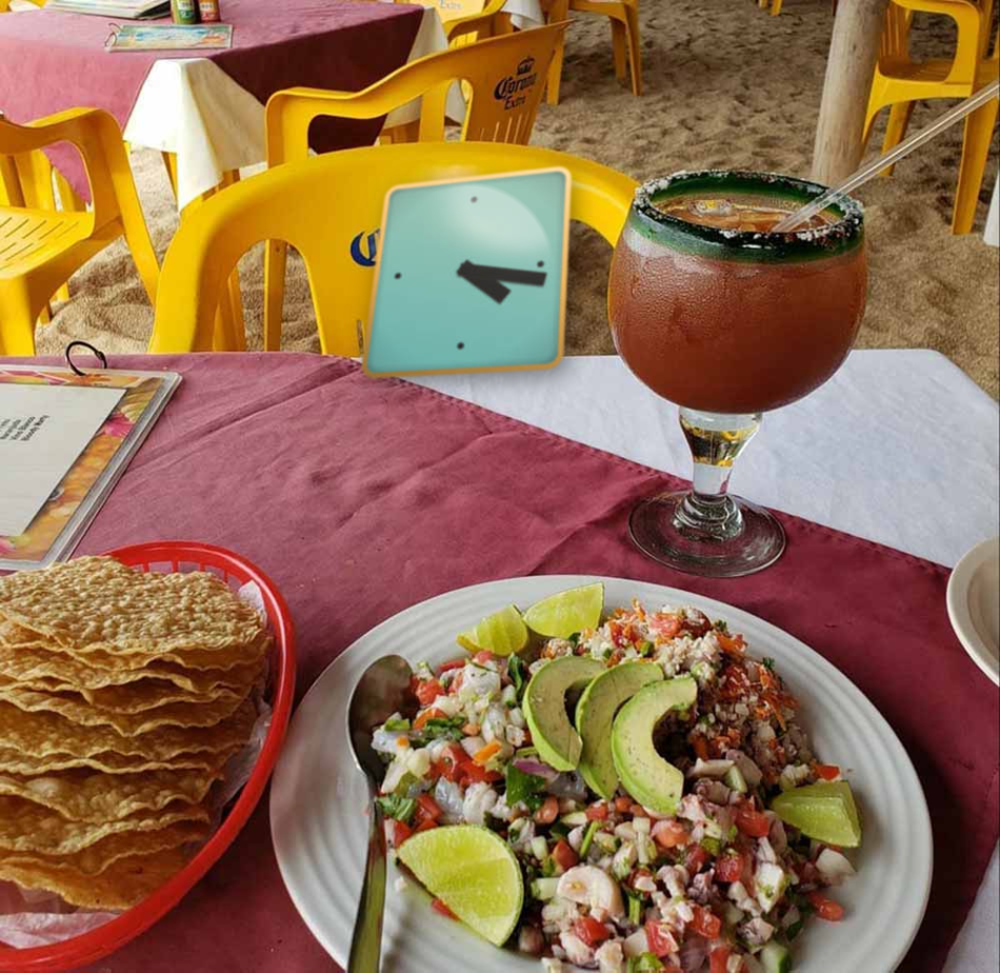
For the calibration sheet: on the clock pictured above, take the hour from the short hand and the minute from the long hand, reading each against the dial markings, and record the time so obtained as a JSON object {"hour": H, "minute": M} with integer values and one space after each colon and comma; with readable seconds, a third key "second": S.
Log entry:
{"hour": 4, "minute": 17}
